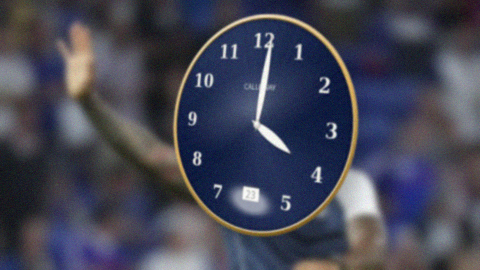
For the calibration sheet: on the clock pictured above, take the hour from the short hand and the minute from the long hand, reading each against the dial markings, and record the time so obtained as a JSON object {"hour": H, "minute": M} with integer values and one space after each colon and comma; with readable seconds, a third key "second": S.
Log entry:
{"hour": 4, "minute": 1}
